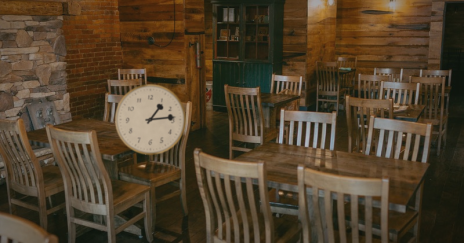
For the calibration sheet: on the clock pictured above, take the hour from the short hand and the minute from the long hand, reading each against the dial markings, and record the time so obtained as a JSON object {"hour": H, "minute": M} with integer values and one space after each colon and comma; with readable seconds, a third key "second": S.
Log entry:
{"hour": 1, "minute": 14}
